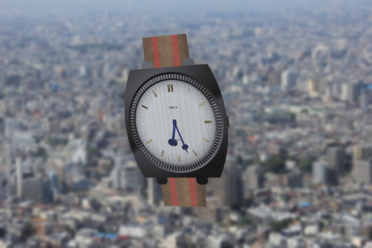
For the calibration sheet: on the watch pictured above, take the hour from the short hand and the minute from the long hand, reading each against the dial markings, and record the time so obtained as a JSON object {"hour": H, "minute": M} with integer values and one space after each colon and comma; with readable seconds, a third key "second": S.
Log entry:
{"hour": 6, "minute": 27}
